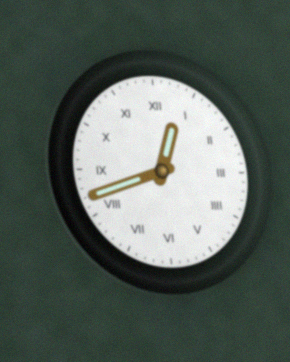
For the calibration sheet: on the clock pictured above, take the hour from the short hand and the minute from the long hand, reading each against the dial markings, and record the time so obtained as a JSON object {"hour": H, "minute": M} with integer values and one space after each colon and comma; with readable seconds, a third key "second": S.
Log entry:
{"hour": 12, "minute": 42}
